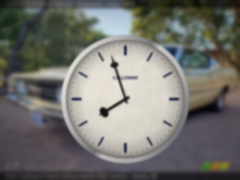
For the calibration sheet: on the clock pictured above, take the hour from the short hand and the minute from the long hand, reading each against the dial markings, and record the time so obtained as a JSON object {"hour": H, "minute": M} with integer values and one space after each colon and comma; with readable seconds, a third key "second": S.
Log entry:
{"hour": 7, "minute": 57}
